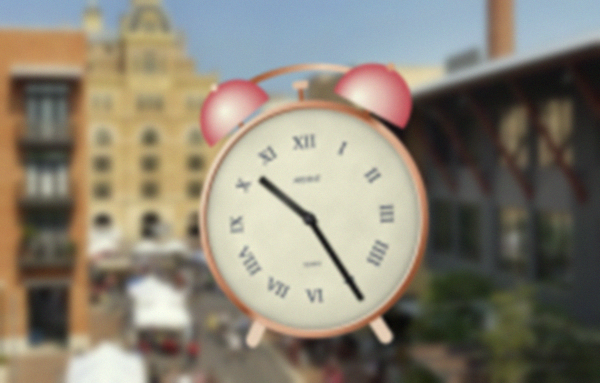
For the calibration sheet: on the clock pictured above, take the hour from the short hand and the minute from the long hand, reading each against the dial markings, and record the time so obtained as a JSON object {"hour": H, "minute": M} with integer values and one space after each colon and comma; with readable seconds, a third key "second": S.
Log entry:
{"hour": 10, "minute": 25}
